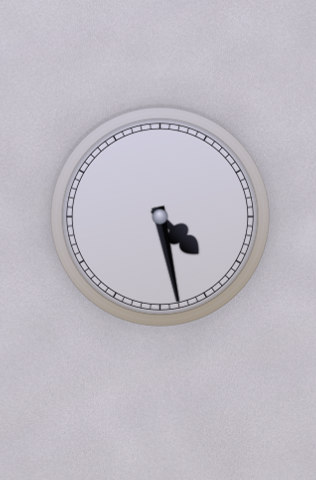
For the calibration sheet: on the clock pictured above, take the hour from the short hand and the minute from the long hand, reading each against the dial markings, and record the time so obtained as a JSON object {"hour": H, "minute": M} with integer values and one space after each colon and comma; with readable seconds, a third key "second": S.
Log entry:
{"hour": 4, "minute": 28}
